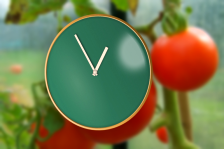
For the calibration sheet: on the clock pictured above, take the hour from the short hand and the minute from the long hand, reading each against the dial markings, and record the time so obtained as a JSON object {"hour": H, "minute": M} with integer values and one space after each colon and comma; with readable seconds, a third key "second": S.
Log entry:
{"hour": 12, "minute": 55}
